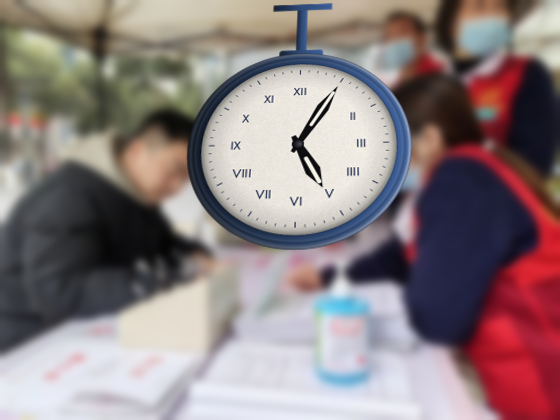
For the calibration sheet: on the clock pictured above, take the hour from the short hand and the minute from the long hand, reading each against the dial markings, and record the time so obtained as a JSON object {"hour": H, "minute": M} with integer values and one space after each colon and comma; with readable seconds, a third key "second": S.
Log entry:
{"hour": 5, "minute": 5}
